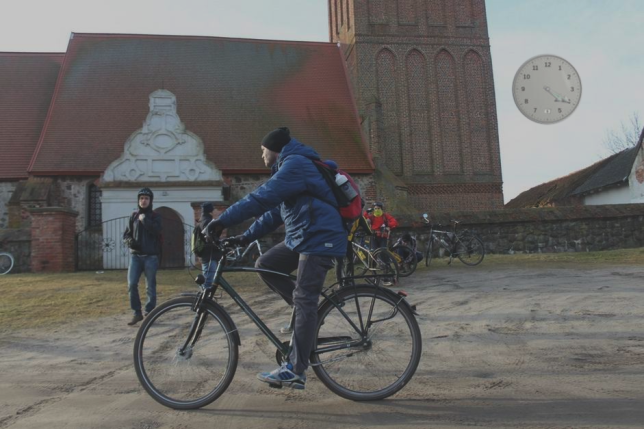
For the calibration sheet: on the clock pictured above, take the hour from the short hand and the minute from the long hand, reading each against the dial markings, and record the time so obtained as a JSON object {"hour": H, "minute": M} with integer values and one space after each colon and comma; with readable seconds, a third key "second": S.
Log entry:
{"hour": 4, "minute": 20}
